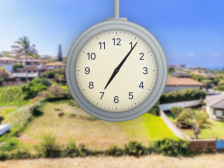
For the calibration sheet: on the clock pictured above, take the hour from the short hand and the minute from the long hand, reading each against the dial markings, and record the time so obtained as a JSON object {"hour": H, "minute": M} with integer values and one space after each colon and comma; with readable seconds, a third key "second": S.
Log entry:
{"hour": 7, "minute": 6}
